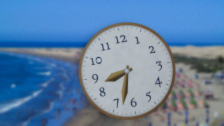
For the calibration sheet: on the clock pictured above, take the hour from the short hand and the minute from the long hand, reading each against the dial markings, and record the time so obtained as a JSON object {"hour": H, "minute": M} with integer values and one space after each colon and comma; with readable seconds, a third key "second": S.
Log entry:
{"hour": 8, "minute": 33}
